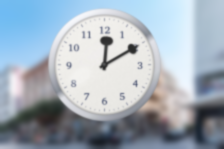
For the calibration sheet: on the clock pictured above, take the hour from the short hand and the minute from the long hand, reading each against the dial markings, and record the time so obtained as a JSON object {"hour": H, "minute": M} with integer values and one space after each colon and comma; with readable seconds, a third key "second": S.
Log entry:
{"hour": 12, "minute": 10}
